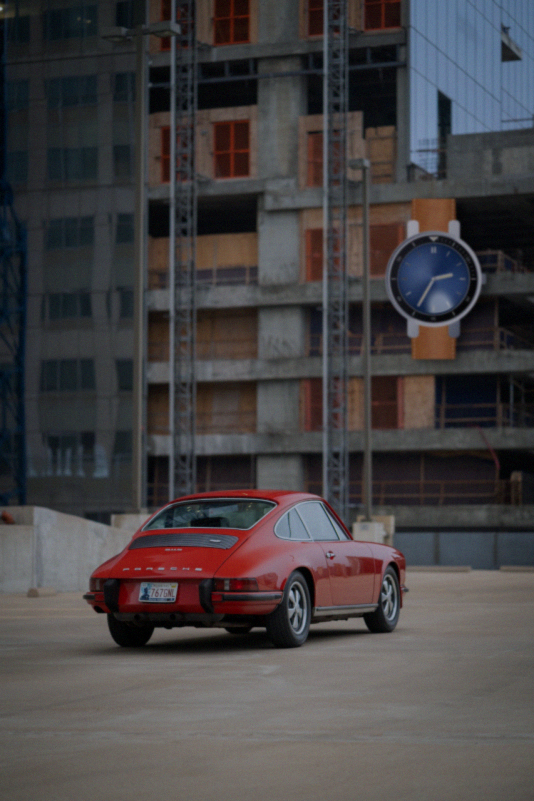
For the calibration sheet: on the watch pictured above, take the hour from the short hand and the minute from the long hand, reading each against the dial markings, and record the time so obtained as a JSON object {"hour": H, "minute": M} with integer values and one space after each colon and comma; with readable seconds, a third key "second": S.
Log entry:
{"hour": 2, "minute": 35}
